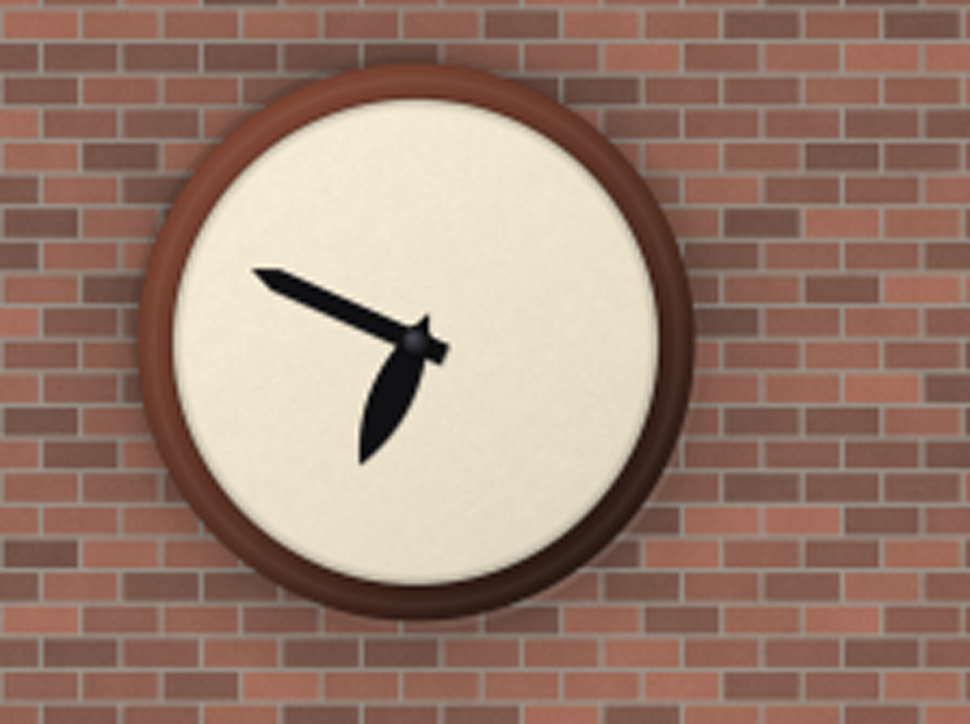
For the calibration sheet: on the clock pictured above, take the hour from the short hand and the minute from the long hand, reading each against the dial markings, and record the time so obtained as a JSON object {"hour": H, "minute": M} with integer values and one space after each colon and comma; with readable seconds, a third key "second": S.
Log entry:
{"hour": 6, "minute": 49}
